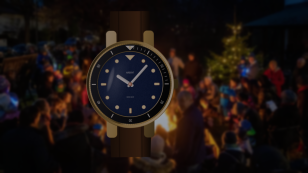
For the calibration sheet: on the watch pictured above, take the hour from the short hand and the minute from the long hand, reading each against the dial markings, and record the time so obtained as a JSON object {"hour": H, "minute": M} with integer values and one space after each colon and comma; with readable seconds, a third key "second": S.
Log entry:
{"hour": 10, "minute": 7}
